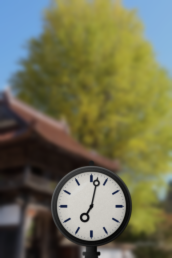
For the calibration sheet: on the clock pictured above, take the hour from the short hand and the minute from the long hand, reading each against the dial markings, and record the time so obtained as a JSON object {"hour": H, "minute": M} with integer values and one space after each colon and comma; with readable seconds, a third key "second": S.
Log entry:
{"hour": 7, "minute": 2}
